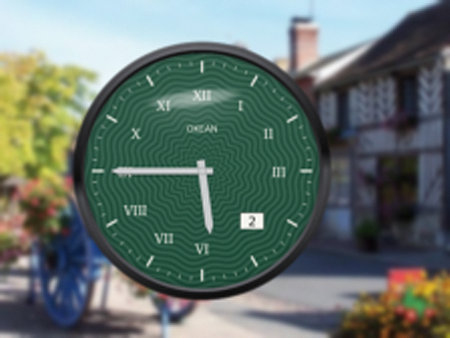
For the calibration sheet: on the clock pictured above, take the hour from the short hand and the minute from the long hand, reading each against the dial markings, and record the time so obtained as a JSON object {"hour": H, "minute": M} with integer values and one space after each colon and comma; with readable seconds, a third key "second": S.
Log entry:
{"hour": 5, "minute": 45}
